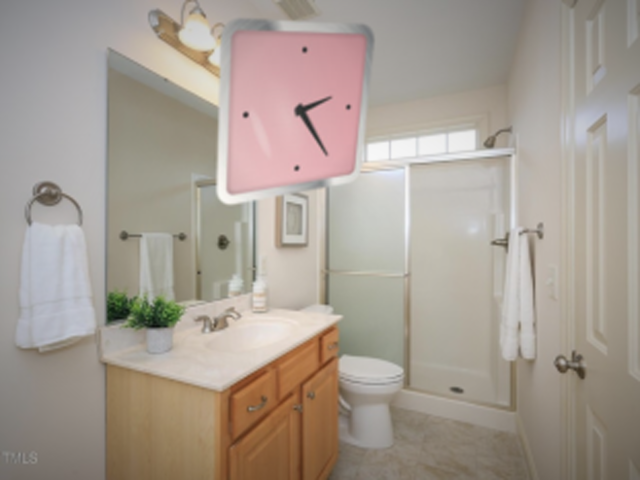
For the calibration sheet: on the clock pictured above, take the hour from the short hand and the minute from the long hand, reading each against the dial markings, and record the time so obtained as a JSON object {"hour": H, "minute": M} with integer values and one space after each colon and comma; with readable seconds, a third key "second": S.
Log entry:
{"hour": 2, "minute": 24}
